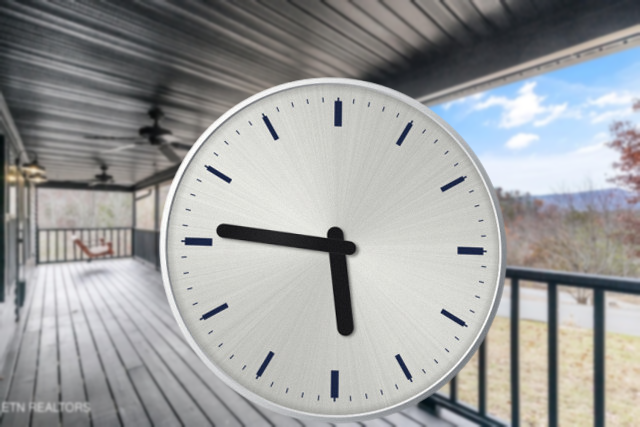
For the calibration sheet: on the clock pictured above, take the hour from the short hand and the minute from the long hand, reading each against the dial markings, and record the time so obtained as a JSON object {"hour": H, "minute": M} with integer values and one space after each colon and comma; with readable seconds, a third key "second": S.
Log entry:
{"hour": 5, "minute": 46}
